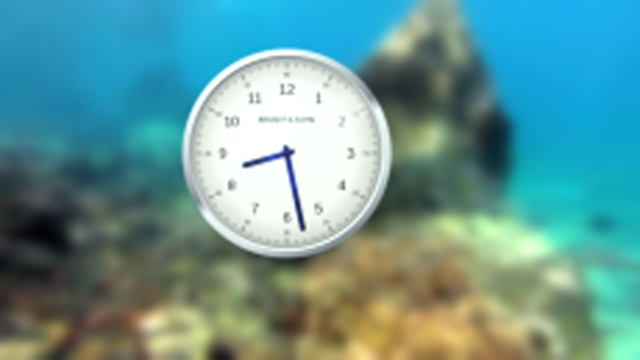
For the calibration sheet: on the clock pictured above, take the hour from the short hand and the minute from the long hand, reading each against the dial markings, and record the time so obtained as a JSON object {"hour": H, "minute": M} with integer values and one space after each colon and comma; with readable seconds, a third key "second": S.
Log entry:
{"hour": 8, "minute": 28}
